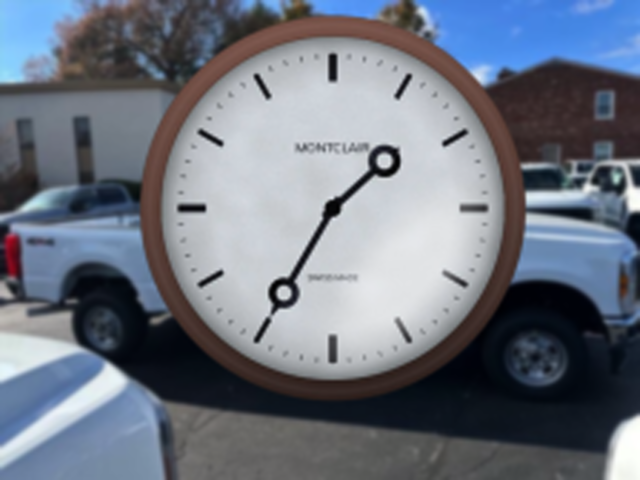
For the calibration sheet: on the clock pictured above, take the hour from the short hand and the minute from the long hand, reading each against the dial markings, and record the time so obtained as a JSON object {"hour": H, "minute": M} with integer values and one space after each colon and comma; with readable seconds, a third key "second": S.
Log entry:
{"hour": 1, "minute": 35}
